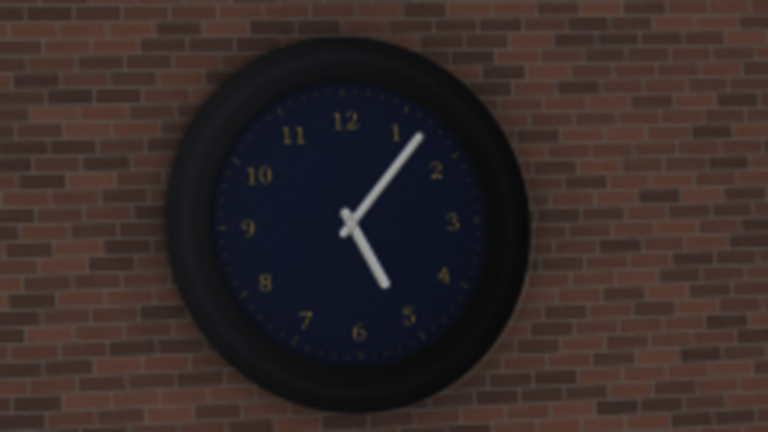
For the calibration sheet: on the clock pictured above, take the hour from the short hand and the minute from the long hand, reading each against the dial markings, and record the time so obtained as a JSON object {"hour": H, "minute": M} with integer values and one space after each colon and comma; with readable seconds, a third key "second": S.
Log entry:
{"hour": 5, "minute": 7}
